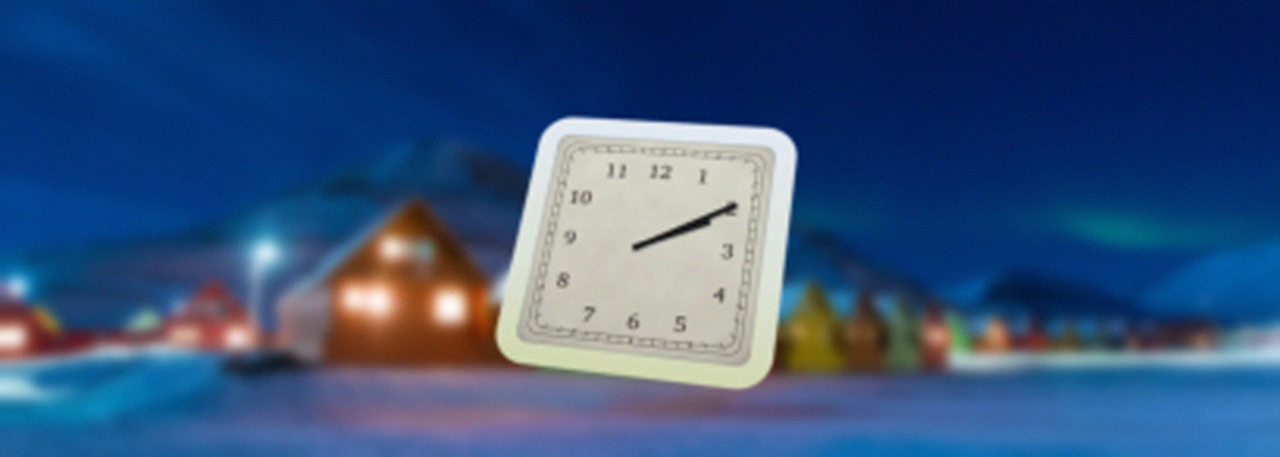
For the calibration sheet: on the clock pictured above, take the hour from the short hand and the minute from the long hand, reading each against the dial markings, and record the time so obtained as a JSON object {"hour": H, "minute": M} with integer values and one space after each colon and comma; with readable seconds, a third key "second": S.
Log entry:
{"hour": 2, "minute": 10}
